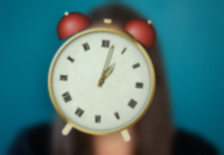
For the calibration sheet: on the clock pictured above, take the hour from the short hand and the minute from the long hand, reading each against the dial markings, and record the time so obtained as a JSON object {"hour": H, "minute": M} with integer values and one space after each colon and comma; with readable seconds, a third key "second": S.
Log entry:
{"hour": 1, "minute": 2}
